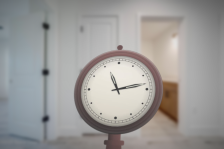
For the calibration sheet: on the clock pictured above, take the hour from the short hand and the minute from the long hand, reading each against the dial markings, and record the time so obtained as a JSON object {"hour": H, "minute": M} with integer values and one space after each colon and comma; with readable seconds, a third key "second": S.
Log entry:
{"hour": 11, "minute": 13}
